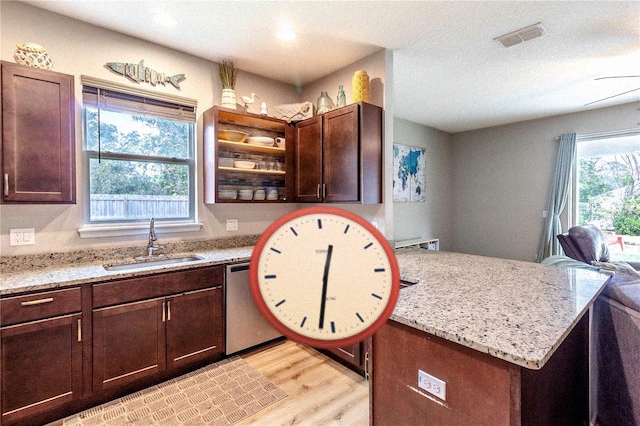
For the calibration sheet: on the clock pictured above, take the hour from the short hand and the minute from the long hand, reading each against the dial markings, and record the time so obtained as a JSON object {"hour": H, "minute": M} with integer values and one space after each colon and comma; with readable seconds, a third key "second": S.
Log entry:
{"hour": 12, "minute": 32}
